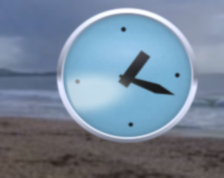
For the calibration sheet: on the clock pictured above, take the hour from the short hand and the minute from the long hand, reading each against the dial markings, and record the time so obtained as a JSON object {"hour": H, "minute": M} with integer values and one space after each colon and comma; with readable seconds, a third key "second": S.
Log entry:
{"hour": 1, "minute": 19}
